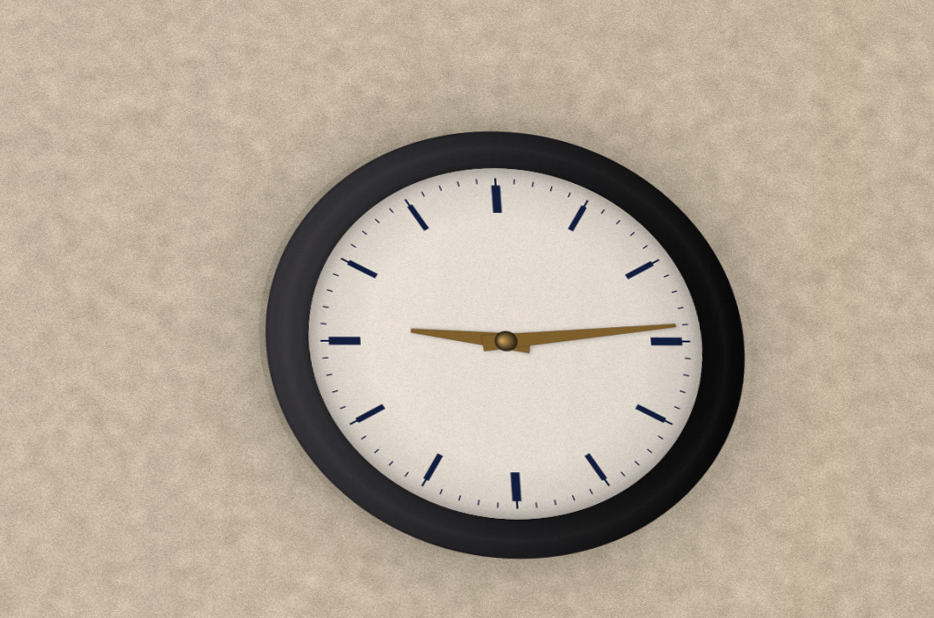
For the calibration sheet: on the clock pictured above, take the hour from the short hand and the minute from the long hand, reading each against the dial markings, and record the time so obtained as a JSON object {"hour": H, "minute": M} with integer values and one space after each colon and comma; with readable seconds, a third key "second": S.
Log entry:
{"hour": 9, "minute": 14}
